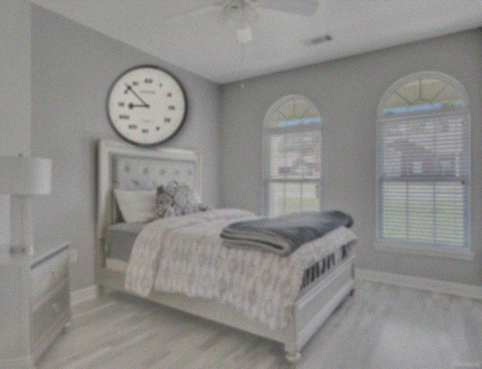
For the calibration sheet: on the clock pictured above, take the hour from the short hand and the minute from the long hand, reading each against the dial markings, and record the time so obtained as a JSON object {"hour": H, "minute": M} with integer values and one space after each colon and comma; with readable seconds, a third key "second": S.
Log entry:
{"hour": 8, "minute": 52}
